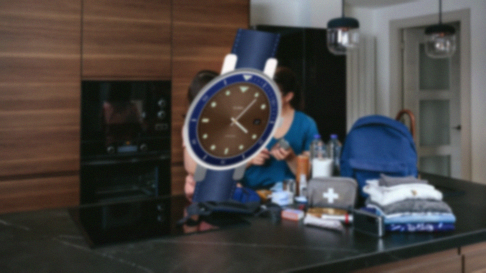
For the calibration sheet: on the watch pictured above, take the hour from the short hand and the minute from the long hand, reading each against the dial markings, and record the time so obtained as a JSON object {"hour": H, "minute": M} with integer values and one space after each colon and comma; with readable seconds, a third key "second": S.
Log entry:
{"hour": 4, "minute": 6}
